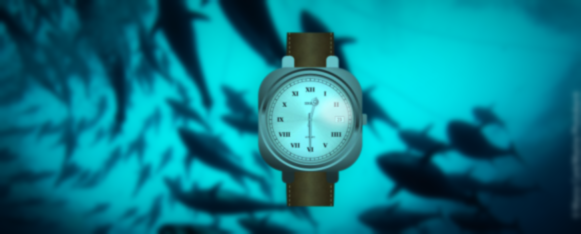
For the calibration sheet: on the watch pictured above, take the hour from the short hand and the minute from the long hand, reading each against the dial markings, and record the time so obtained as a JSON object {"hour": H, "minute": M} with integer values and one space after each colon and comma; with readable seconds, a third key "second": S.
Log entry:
{"hour": 12, "minute": 30}
